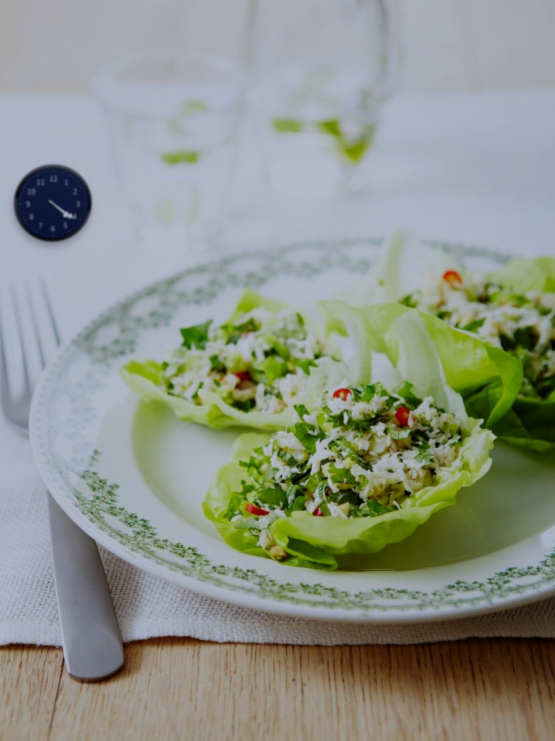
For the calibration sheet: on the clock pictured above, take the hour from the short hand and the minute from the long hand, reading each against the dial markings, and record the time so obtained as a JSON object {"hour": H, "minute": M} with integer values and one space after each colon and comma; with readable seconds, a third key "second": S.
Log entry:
{"hour": 4, "minute": 21}
